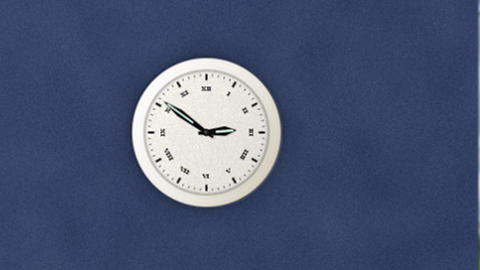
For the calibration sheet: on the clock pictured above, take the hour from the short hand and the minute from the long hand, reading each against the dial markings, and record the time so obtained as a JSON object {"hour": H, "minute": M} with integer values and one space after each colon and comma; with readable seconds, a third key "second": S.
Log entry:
{"hour": 2, "minute": 51}
